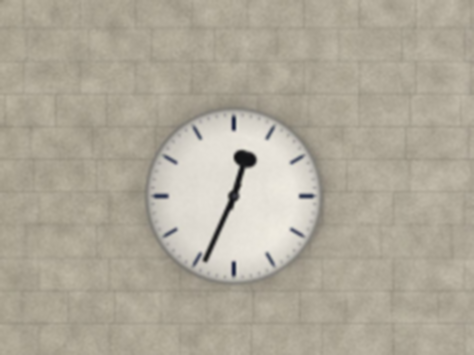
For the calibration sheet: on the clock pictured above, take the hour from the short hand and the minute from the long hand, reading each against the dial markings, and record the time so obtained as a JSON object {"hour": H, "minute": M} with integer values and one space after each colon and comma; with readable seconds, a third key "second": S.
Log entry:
{"hour": 12, "minute": 34}
